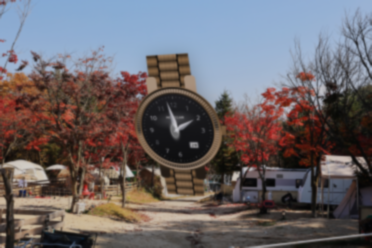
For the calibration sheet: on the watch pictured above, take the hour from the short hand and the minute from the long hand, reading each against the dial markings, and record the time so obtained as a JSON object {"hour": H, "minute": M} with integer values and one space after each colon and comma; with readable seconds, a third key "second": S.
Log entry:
{"hour": 1, "minute": 58}
